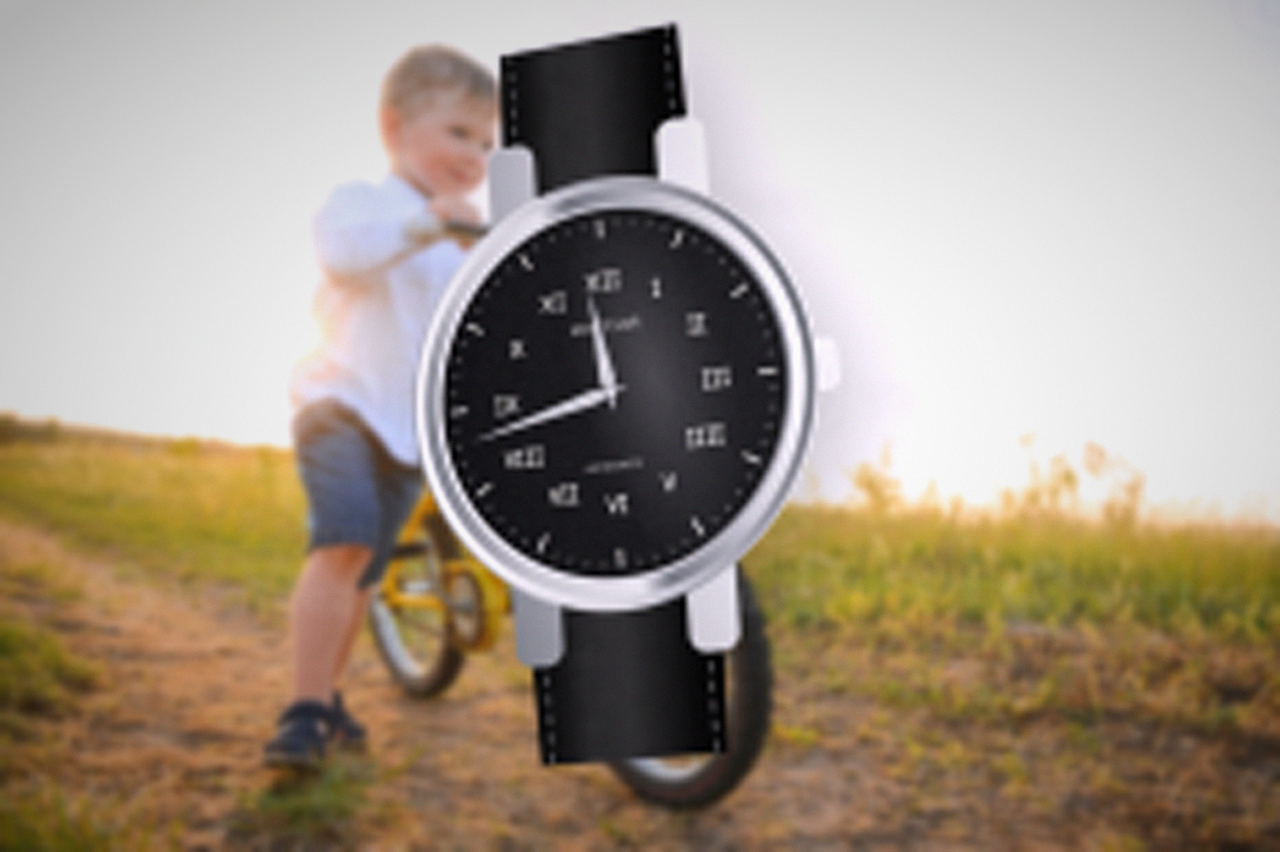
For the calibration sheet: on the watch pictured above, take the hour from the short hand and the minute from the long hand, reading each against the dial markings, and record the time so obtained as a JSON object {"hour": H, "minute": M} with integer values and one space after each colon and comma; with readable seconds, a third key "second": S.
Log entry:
{"hour": 11, "minute": 43}
